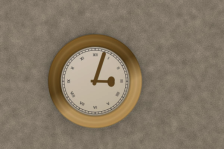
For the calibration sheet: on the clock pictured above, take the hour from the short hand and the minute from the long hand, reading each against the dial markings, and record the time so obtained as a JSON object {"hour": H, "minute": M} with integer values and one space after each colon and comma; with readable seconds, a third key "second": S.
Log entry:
{"hour": 3, "minute": 3}
